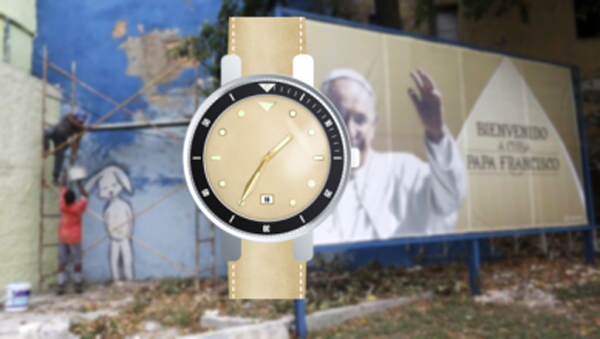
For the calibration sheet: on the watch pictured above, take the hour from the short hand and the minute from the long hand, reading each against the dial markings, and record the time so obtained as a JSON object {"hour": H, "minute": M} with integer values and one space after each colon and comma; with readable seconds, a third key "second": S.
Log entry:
{"hour": 1, "minute": 35}
